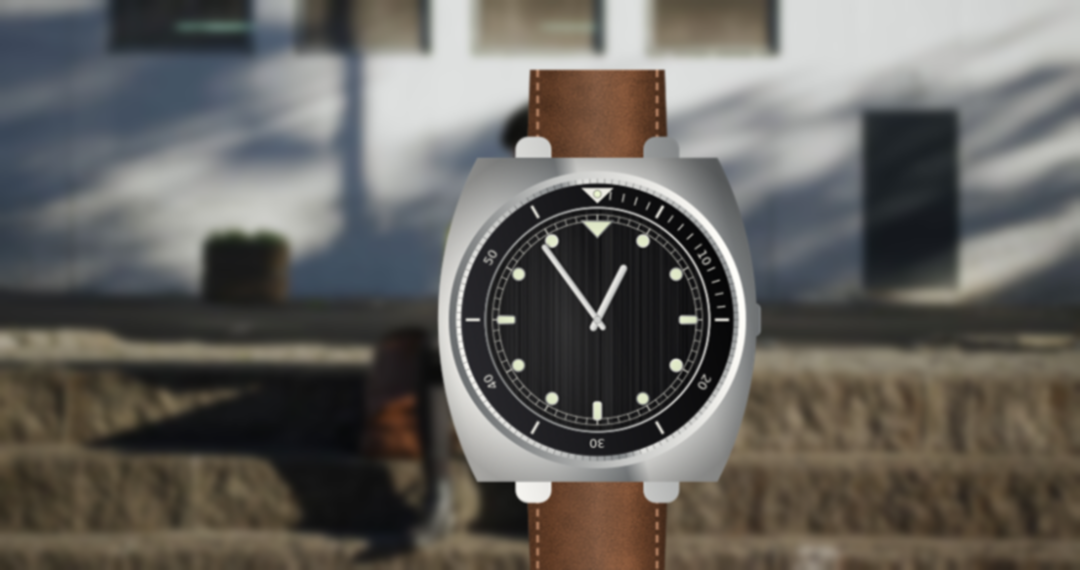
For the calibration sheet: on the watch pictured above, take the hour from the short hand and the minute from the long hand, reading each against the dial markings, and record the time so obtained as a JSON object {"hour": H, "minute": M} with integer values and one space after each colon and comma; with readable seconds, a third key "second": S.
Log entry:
{"hour": 12, "minute": 54}
